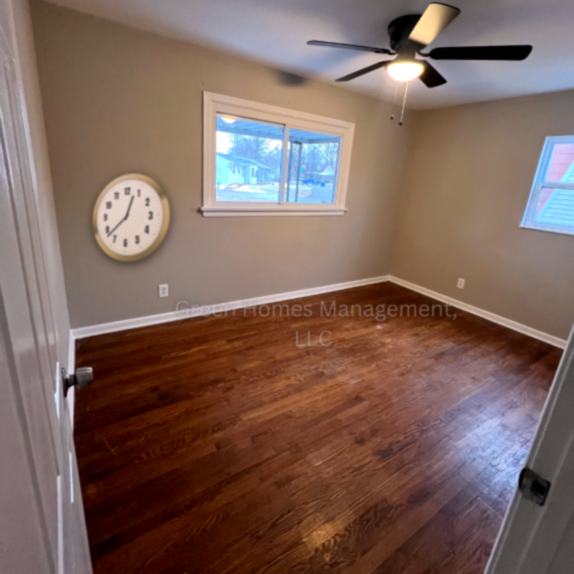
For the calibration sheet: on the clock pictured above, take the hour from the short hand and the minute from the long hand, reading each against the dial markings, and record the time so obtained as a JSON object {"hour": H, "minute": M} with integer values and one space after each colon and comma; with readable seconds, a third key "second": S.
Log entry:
{"hour": 12, "minute": 38}
